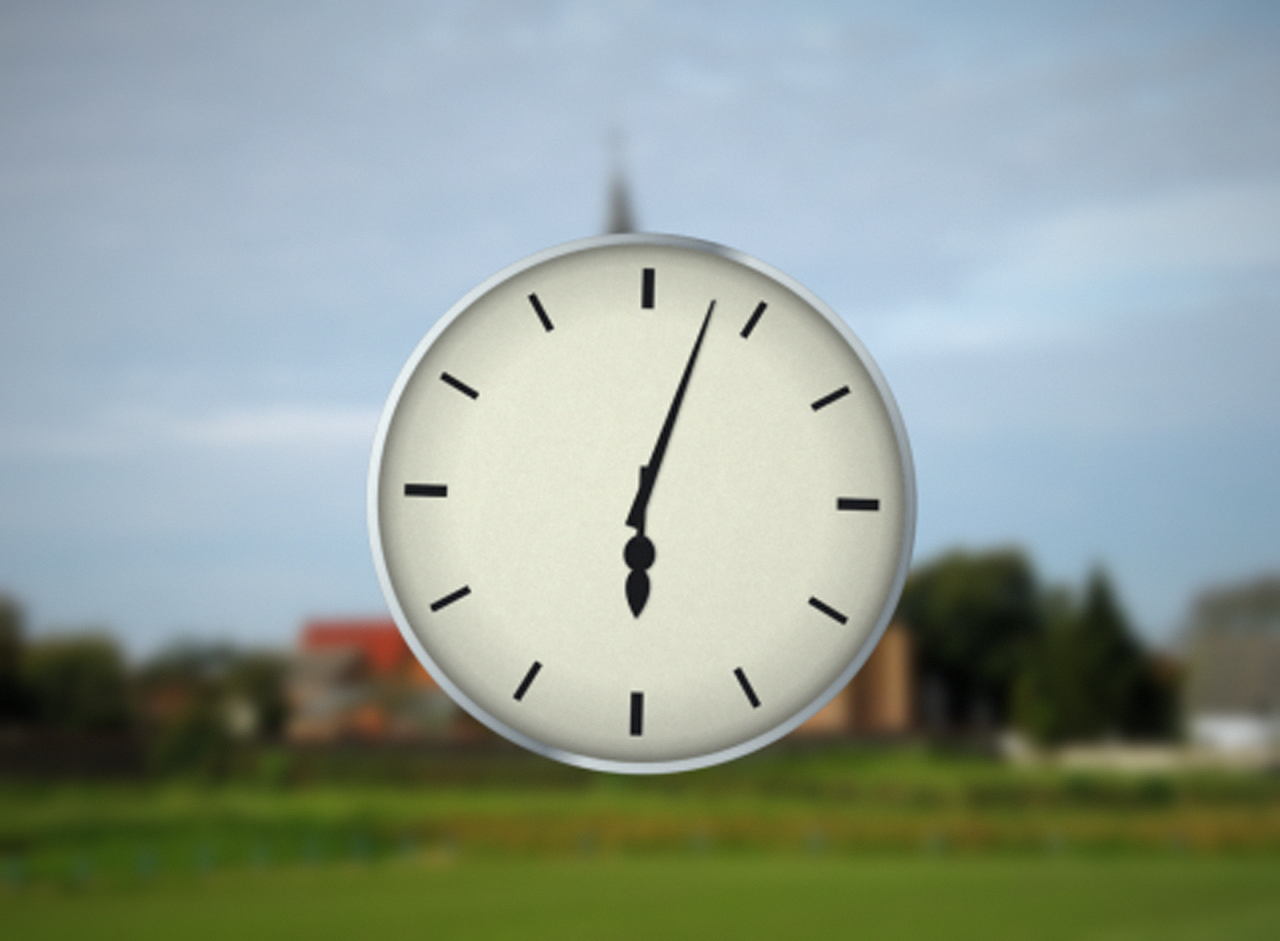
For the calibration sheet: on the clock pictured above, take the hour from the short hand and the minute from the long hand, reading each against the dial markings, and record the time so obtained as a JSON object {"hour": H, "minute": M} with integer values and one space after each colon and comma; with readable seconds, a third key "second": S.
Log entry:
{"hour": 6, "minute": 3}
